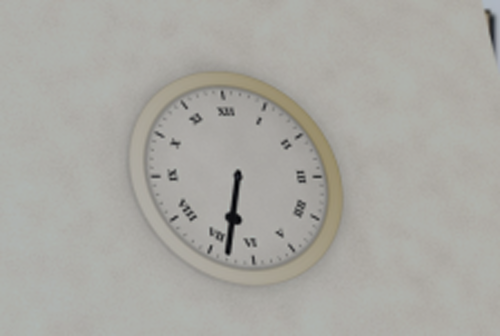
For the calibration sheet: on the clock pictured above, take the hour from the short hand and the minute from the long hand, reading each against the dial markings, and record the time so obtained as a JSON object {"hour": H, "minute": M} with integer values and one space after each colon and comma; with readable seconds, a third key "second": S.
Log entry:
{"hour": 6, "minute": 33}
